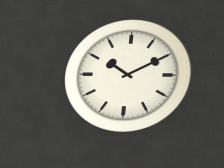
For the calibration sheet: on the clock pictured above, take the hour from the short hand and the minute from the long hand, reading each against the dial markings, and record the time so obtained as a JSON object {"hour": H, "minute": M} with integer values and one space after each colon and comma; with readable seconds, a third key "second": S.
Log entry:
{"hour": 10, "minute": 10}
